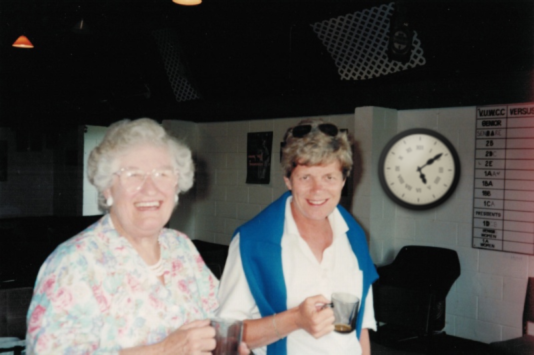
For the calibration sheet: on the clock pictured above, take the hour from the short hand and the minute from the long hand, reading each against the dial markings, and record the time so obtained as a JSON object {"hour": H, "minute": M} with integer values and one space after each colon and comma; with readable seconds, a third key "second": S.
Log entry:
{"hour": 5, "minute": 9}
